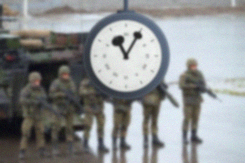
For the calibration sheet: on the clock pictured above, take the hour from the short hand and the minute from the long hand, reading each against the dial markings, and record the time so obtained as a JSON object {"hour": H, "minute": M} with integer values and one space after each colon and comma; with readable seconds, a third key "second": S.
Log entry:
{"hour": 11, "minute": 5}
